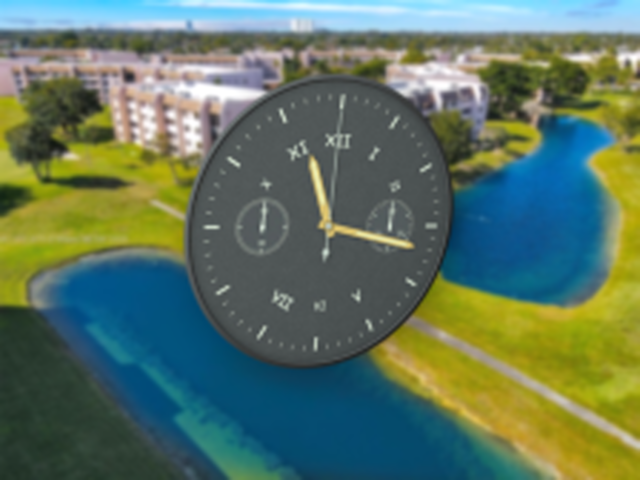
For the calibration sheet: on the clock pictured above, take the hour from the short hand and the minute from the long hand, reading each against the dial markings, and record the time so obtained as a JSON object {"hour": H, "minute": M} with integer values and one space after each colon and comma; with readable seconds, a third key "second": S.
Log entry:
{"hour": 11, "minute": 17}
